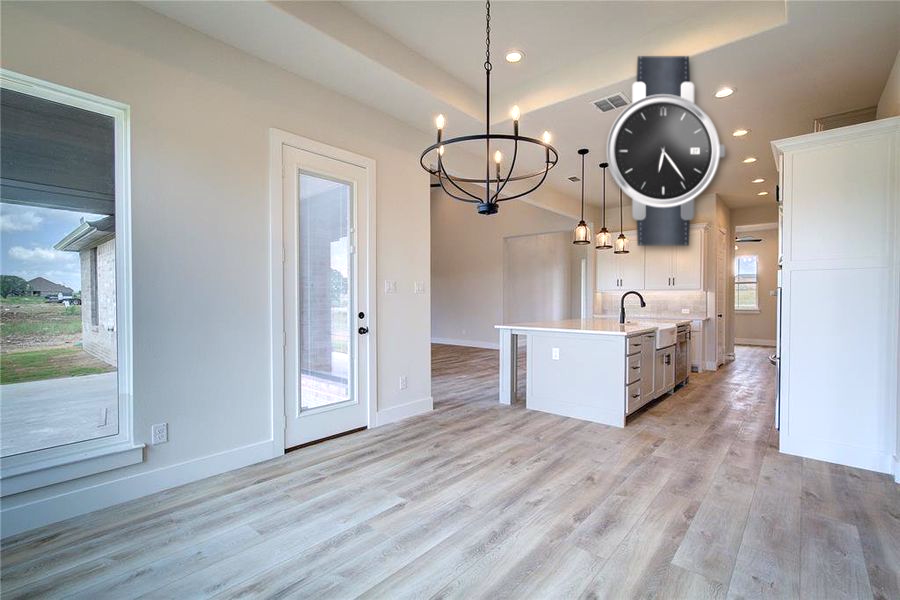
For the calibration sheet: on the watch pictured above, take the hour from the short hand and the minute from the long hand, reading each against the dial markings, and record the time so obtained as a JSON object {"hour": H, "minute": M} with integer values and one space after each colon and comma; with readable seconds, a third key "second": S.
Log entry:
{"hour": 6, "minute": 24}
